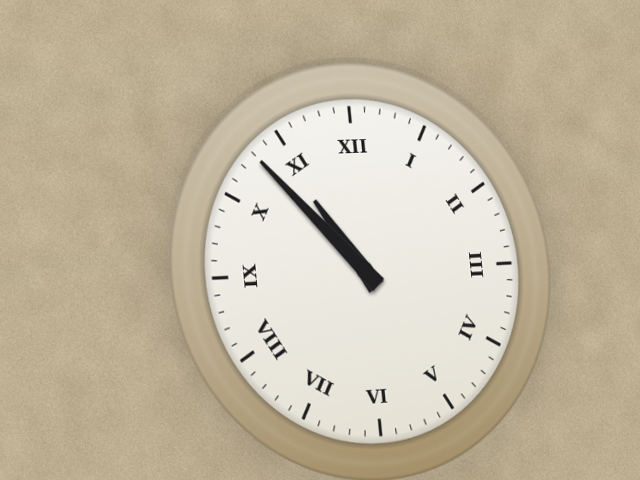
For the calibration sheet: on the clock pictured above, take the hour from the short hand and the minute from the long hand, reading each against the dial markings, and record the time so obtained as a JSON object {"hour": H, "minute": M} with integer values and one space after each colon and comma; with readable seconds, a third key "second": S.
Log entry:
{"hour": 10, "minute": 53}
